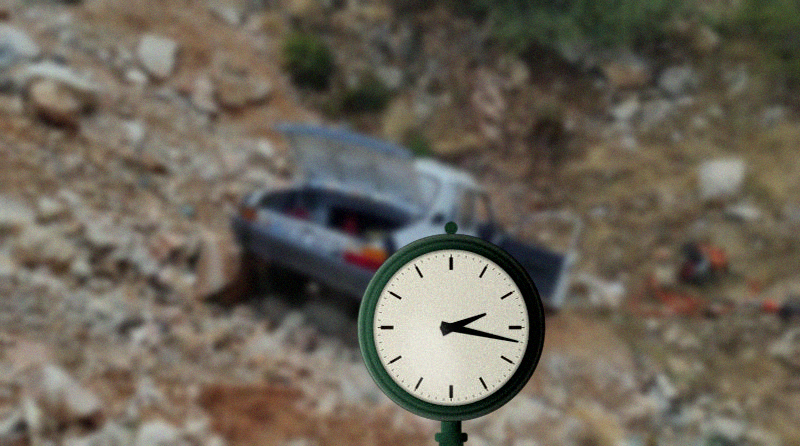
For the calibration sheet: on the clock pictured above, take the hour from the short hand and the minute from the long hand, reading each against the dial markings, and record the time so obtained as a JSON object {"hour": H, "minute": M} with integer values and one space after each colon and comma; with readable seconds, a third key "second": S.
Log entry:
{"hour": 2, "minute": 17}
